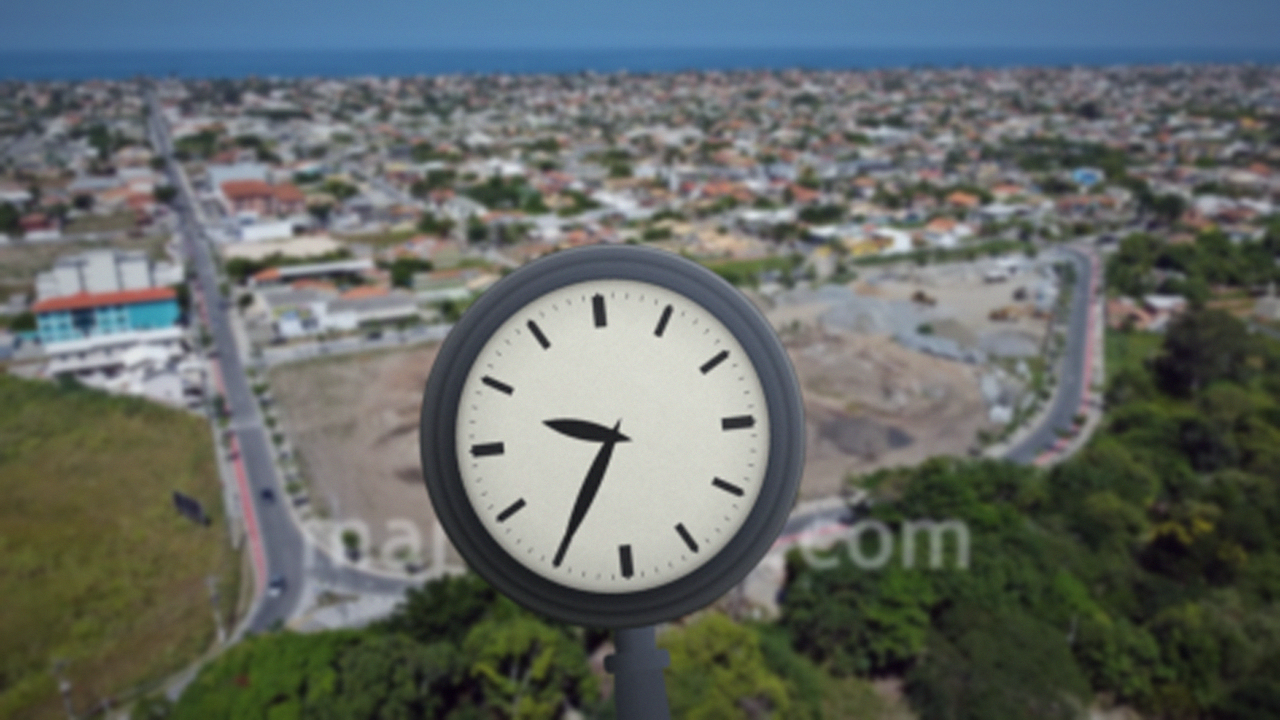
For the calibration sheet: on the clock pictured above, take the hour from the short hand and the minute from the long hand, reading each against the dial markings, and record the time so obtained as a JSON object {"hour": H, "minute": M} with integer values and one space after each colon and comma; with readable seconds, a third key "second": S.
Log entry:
{"hour": 9, "minute": 35}
